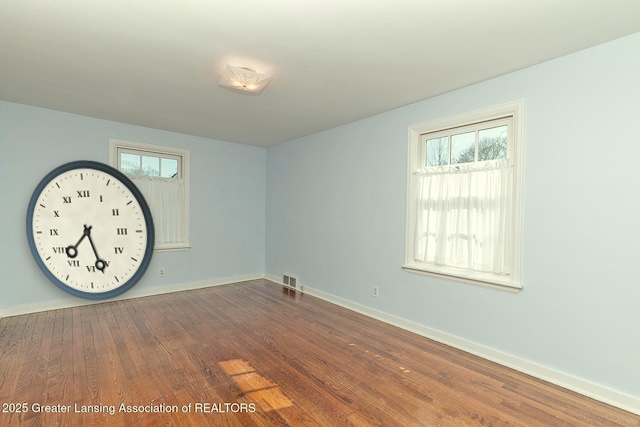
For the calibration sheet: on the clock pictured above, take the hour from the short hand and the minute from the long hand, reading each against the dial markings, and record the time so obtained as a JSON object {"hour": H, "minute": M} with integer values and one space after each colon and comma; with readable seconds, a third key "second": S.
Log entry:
{"hour": 7, "minute": 27}
